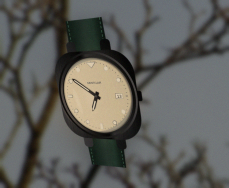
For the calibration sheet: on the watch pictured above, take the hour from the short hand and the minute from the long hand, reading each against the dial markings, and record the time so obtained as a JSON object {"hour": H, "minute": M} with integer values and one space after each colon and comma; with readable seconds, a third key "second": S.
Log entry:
{"hour": 6, "minute": 51}
